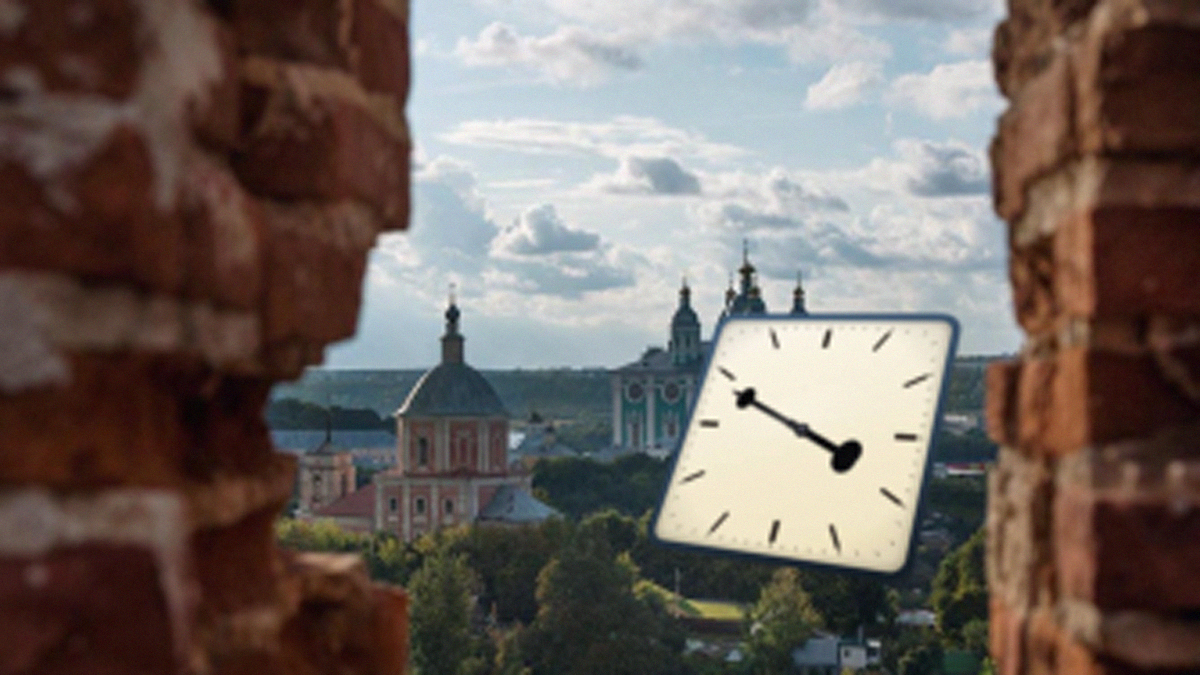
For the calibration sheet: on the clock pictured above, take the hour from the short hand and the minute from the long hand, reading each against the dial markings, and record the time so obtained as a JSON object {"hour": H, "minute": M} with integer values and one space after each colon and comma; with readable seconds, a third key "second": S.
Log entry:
{"hour": 3, "minute": 49}
